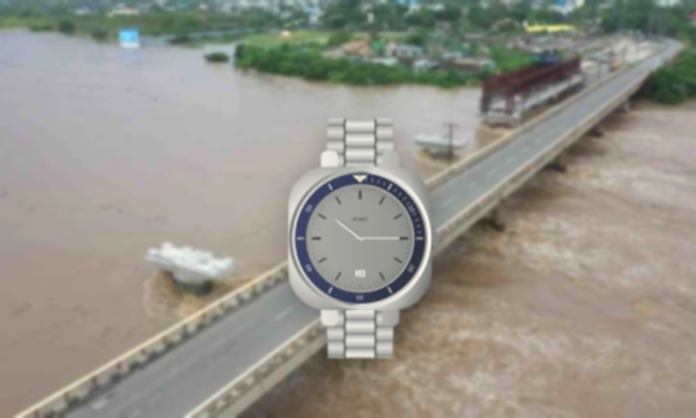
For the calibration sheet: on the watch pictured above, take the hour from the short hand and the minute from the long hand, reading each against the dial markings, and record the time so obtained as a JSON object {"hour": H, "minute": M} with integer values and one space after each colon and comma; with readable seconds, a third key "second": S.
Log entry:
{"hour": 10, "minute": 15}
